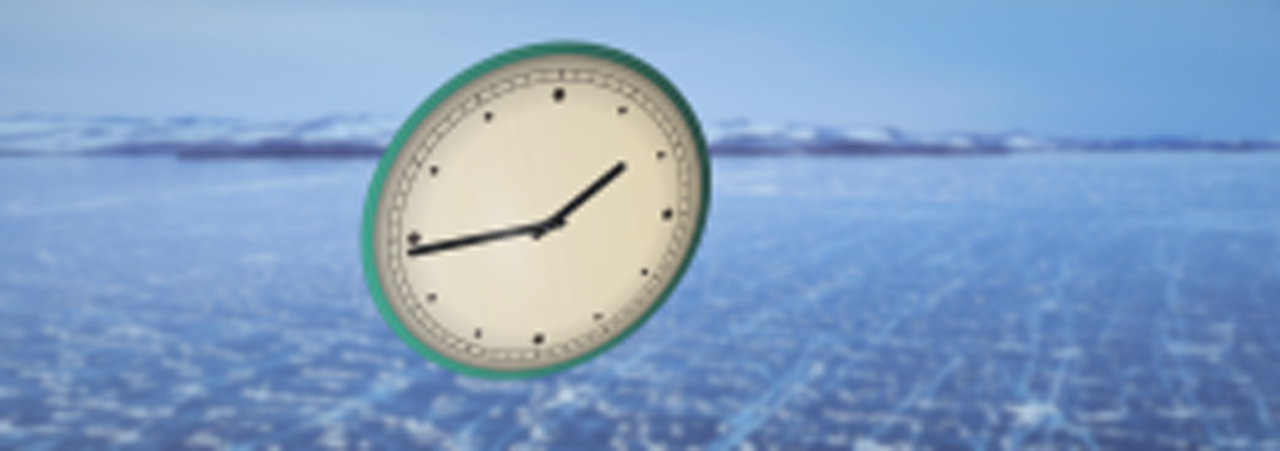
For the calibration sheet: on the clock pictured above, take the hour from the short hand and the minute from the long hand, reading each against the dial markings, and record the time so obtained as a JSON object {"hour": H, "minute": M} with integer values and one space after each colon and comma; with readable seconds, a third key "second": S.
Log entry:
{"hour": 1, "minute": 44}
